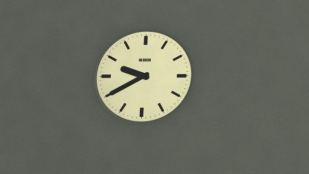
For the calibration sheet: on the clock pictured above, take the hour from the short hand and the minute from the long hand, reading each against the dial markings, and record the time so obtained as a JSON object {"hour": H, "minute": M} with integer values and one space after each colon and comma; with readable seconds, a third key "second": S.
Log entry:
{"hour": 9, "minute": 40}
